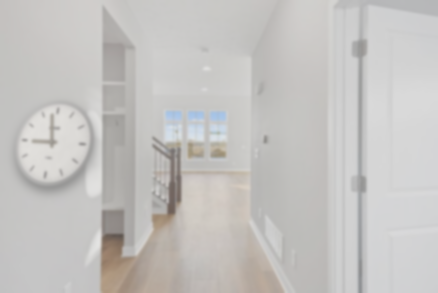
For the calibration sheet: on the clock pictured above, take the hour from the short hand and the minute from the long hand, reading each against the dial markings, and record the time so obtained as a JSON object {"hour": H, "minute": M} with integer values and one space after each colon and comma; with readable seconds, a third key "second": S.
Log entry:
{"hour": 8, "minute": 58}
